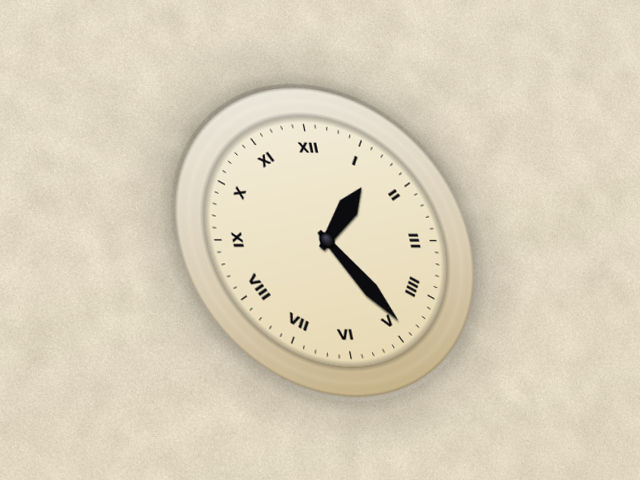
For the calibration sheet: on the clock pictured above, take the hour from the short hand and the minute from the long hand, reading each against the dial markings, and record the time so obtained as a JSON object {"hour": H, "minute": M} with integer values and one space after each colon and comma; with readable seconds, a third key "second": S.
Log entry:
{"hour": 1, "minute": 24}
